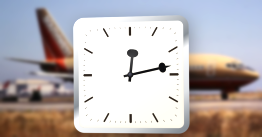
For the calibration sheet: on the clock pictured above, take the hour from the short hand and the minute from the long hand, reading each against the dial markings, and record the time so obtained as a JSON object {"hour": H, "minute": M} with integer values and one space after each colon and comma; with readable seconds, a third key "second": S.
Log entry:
{"hour": 12, "minute": 13}
